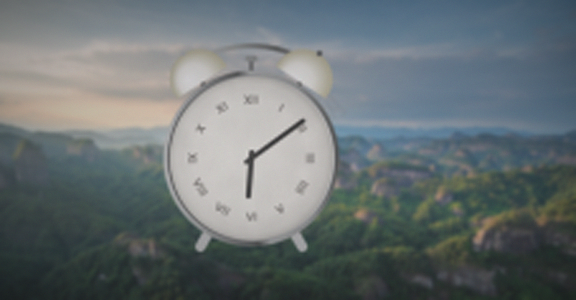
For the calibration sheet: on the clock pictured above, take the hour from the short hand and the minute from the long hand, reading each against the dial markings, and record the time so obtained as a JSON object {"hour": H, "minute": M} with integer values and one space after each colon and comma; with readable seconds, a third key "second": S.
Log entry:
{"hour": 6, "minute": 9}
